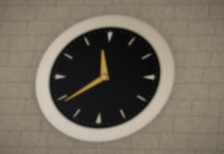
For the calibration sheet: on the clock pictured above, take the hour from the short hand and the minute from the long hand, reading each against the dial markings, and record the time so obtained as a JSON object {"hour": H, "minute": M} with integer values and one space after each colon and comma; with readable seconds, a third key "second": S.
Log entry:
{"hour": 11, "minute": 39}
